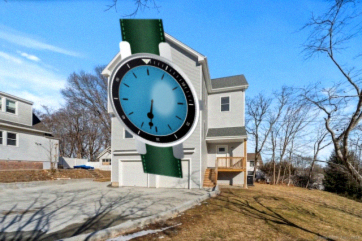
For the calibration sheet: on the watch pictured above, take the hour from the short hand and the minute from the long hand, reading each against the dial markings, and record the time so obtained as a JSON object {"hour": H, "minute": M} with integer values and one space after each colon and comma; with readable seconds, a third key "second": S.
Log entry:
{"hour": 6, "minute": 32}
